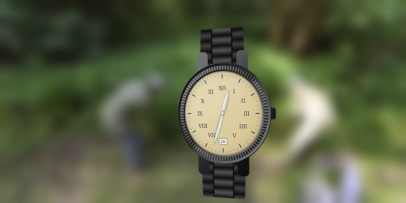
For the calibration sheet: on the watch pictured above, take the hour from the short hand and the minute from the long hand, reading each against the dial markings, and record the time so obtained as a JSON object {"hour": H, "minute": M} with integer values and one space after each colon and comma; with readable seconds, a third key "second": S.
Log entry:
{"hour": 12, "minute": 33}
